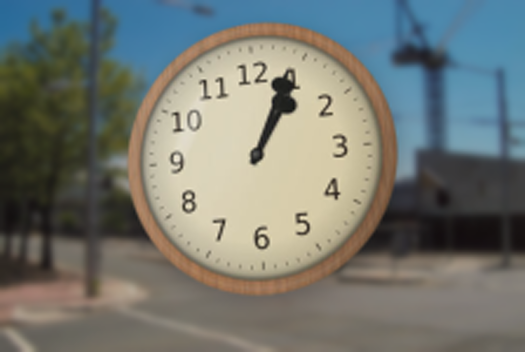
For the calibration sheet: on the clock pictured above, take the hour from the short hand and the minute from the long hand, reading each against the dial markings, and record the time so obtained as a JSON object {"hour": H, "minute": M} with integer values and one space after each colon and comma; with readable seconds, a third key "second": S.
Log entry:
{"hour": 1, "minute": 4}
